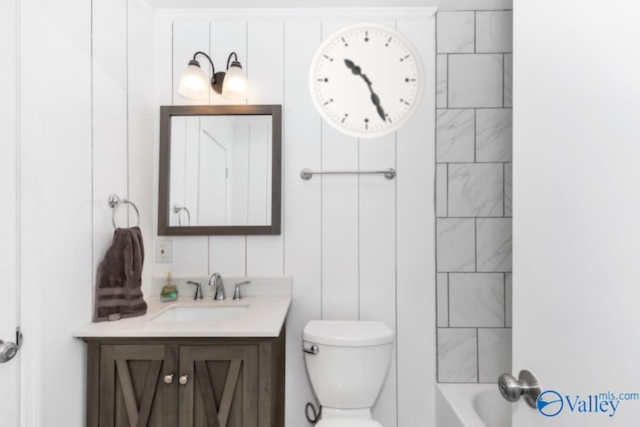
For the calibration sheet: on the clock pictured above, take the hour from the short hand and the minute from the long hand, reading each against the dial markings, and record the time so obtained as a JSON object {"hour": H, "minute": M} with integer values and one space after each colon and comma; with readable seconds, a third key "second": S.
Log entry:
{"hour": 10, "minute": 26}
